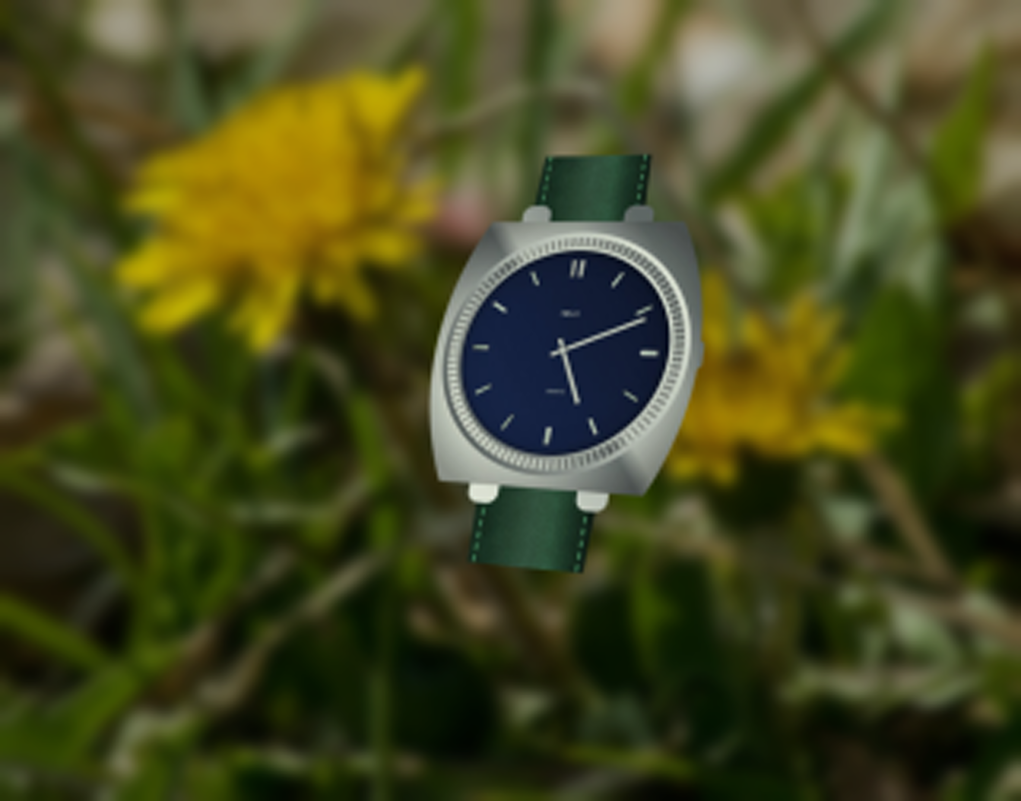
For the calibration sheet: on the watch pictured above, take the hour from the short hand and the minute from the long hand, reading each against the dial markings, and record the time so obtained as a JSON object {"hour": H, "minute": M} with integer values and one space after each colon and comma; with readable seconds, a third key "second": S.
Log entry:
{"hour": 5, "minute": 11}
